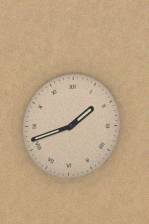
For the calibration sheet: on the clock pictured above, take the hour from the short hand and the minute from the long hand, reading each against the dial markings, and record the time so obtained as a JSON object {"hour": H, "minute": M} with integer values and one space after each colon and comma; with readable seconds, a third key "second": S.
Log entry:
{"hour": 1, "minute": 42}
